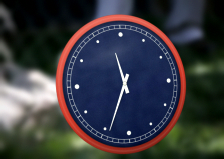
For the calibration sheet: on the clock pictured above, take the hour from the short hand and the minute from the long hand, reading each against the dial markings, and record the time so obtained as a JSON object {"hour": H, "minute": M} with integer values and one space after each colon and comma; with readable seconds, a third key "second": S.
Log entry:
{"hour": 11, "minute": 34}
